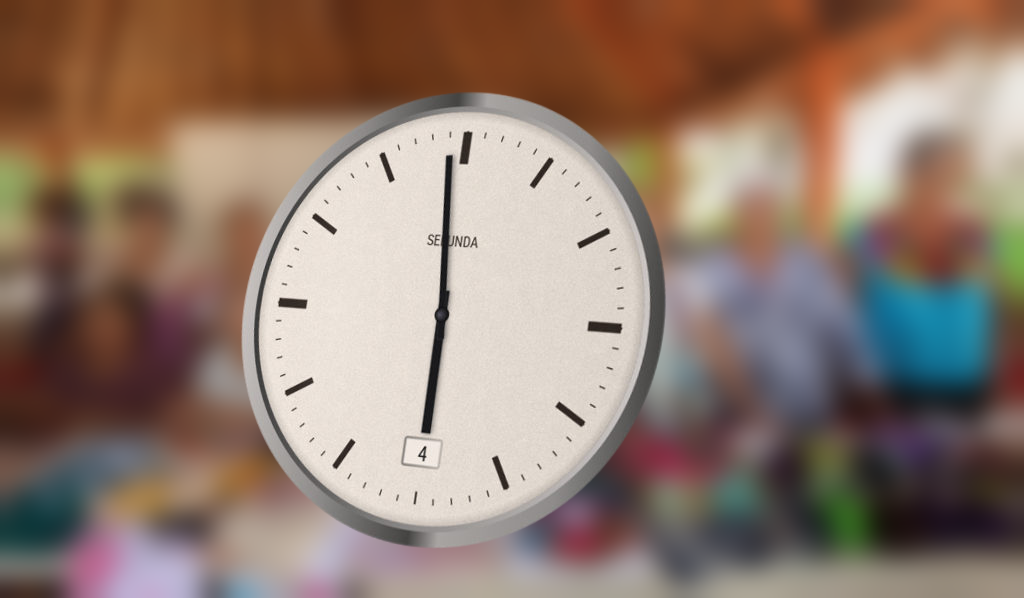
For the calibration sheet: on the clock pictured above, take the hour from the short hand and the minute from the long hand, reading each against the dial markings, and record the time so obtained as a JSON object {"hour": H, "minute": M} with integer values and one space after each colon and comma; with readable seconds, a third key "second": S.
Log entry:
{"hour": 5, "minute": 59}
